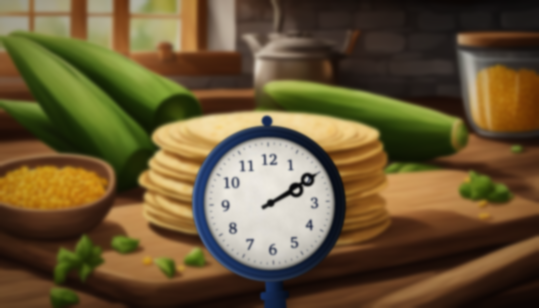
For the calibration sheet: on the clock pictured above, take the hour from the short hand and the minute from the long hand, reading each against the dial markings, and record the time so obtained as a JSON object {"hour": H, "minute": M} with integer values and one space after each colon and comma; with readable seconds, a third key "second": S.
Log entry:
{"hour": 2, "minute": 10}
